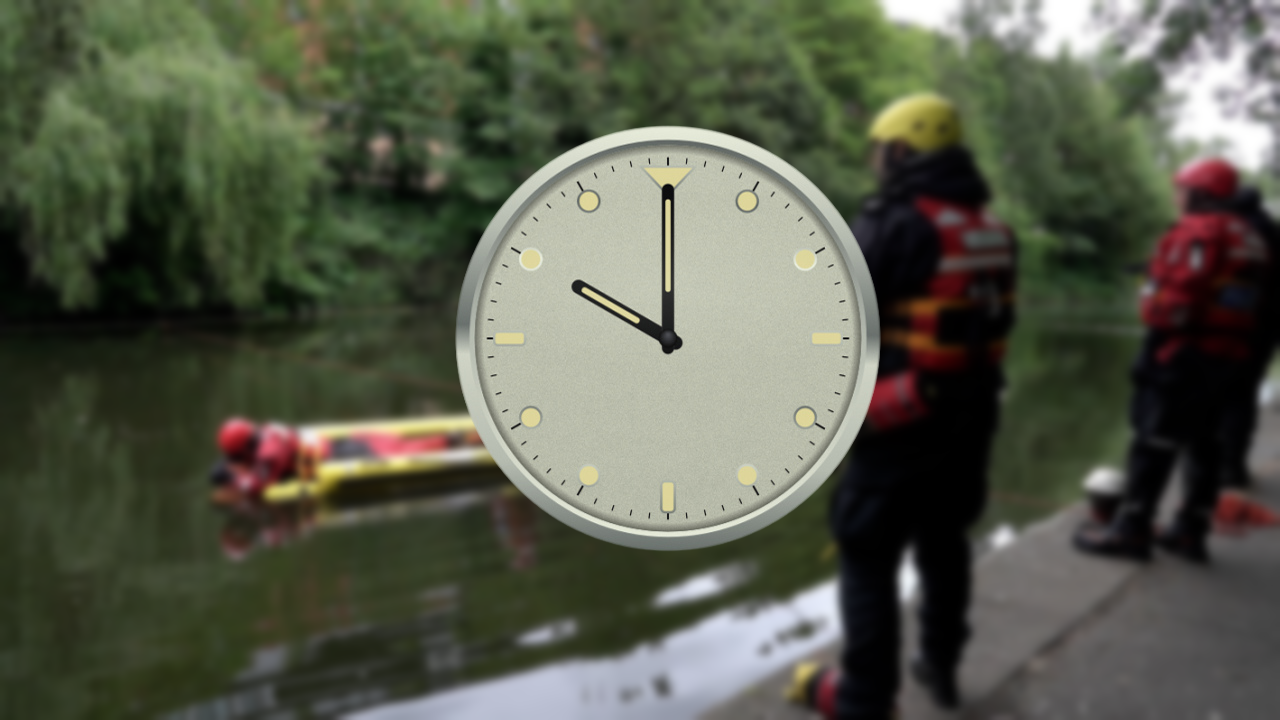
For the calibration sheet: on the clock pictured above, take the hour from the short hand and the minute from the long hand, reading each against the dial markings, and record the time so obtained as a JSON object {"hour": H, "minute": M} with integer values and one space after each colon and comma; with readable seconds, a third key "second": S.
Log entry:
{"hour": 10, "minute": 0}
